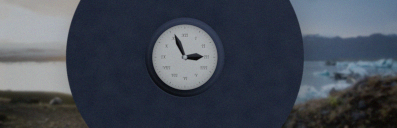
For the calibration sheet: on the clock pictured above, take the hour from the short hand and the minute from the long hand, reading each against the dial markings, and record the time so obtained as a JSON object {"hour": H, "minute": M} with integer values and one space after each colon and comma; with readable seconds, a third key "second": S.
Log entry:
{"hour": 2, "minute": 56}
